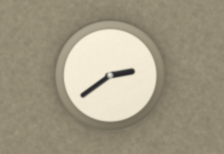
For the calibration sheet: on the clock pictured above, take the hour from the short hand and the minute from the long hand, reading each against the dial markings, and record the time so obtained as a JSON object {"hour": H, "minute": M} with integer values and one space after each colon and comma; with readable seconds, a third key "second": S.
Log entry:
{"hour": 2, "minute": 39}
